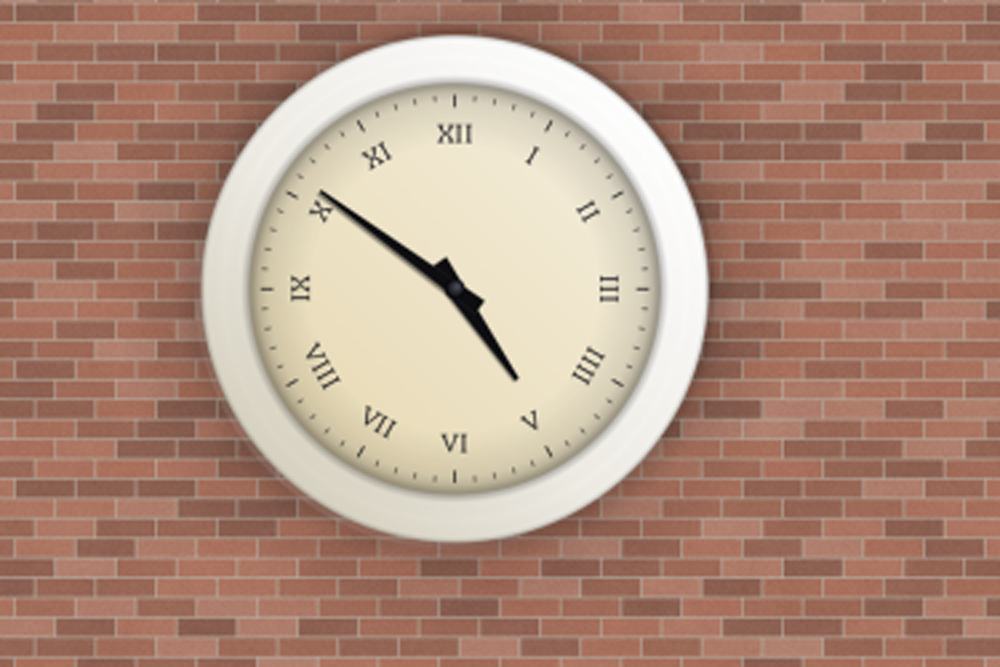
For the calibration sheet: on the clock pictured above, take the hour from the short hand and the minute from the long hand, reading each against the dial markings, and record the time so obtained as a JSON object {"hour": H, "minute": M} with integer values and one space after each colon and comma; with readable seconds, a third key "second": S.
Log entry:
{"hour": 4, "minute": 51}
